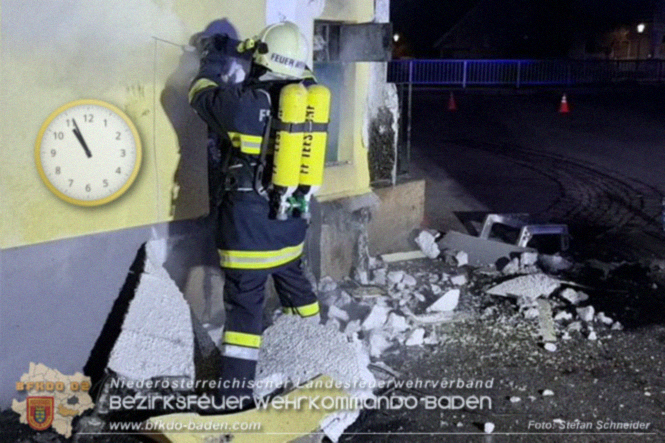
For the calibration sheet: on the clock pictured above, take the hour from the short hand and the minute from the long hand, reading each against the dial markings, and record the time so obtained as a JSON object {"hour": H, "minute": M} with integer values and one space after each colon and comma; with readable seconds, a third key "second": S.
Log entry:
{"hour": 10, "minute": 56}
